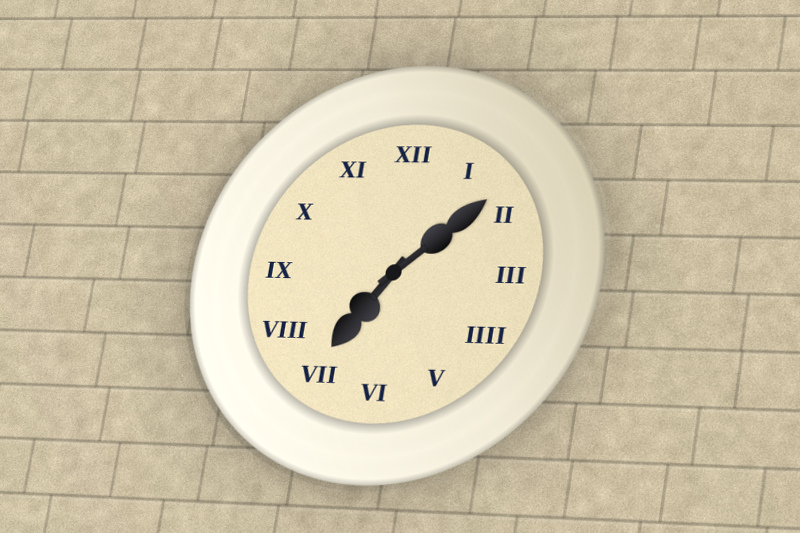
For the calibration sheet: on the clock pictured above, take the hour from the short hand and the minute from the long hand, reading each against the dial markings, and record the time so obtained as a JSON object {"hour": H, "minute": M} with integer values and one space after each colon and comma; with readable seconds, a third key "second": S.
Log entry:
{"hour": 7, "minute": 8}
